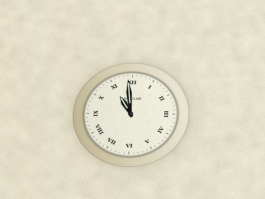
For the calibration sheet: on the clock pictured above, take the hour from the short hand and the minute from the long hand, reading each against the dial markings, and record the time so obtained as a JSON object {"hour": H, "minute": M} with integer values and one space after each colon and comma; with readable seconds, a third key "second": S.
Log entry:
{"hour": 10, "minute": 59}
